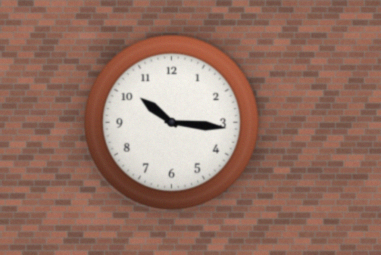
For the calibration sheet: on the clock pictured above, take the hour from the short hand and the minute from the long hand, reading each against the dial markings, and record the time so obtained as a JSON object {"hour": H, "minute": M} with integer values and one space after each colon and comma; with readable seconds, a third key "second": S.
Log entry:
{"hour": 10, "minute": 16}
